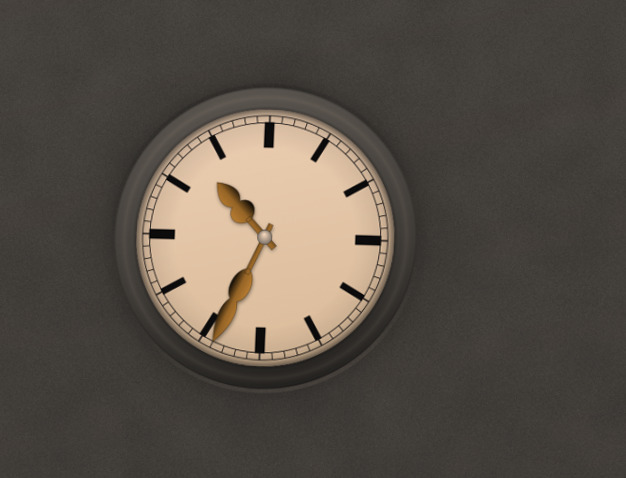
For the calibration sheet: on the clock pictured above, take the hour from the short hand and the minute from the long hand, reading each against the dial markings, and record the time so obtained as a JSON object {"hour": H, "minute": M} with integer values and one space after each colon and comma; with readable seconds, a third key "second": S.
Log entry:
{"hour": 10, "minute": 34}
